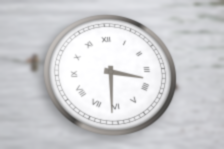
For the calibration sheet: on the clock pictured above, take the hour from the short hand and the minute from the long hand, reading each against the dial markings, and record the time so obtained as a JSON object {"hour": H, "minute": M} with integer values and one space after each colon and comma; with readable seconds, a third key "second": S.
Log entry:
{"hour": 3, "minute": 31}
